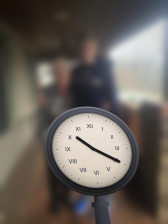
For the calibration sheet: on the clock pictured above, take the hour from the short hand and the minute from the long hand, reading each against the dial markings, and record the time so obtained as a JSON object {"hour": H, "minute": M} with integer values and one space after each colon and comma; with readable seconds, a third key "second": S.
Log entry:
{"hour": 10, "minute": 20}
